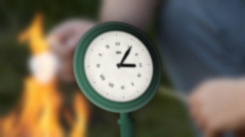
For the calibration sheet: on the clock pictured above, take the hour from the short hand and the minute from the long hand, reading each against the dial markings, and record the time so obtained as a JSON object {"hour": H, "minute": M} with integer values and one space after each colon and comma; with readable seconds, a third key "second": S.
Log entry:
{"hour": 3, "minute": 6}
